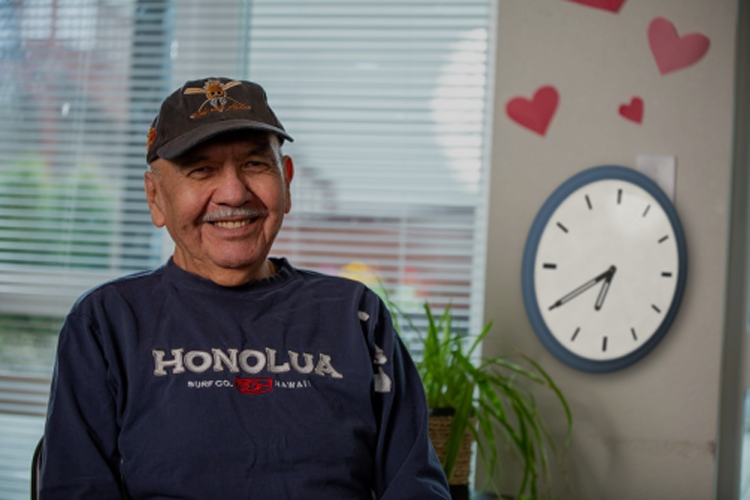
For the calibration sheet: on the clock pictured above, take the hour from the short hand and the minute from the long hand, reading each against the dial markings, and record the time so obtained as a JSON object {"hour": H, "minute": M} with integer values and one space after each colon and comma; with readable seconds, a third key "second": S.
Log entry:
{"hour": 6, "minute": 40}
